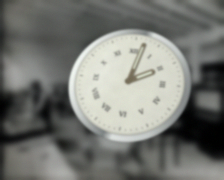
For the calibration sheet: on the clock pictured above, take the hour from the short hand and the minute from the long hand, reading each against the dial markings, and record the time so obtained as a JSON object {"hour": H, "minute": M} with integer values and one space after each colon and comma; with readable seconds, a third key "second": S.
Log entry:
{"hour": 2, "minute": 2}
